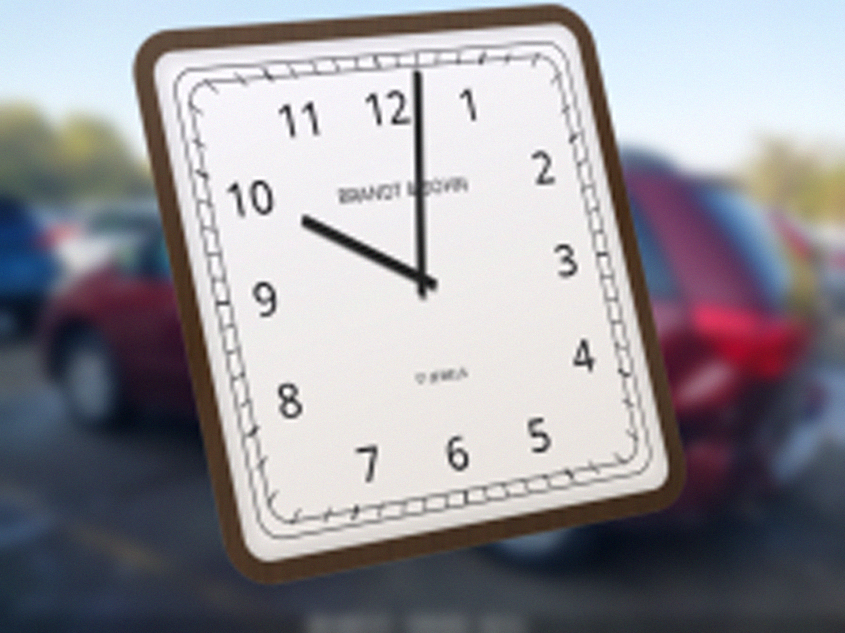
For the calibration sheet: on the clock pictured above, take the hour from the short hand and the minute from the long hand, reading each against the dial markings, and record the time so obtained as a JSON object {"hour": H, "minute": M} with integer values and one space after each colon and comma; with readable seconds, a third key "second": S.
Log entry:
{"hour": 10, "minute": 2}
